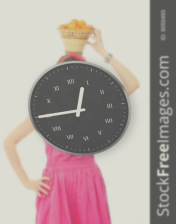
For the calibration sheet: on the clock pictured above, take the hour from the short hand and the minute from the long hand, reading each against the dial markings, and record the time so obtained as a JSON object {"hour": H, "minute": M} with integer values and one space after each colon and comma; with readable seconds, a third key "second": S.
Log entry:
{"hour": 12, "minute": 45}
